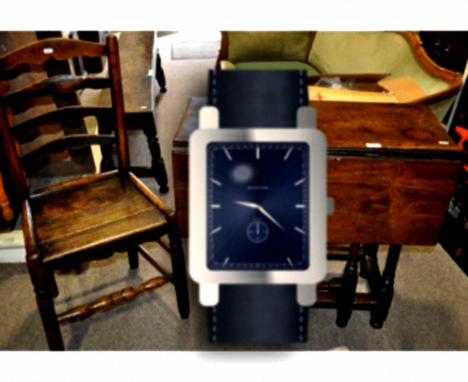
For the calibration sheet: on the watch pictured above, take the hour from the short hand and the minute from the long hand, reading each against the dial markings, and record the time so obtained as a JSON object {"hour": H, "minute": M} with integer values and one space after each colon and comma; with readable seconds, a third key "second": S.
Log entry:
{"hour": 9, "minute": 22}
